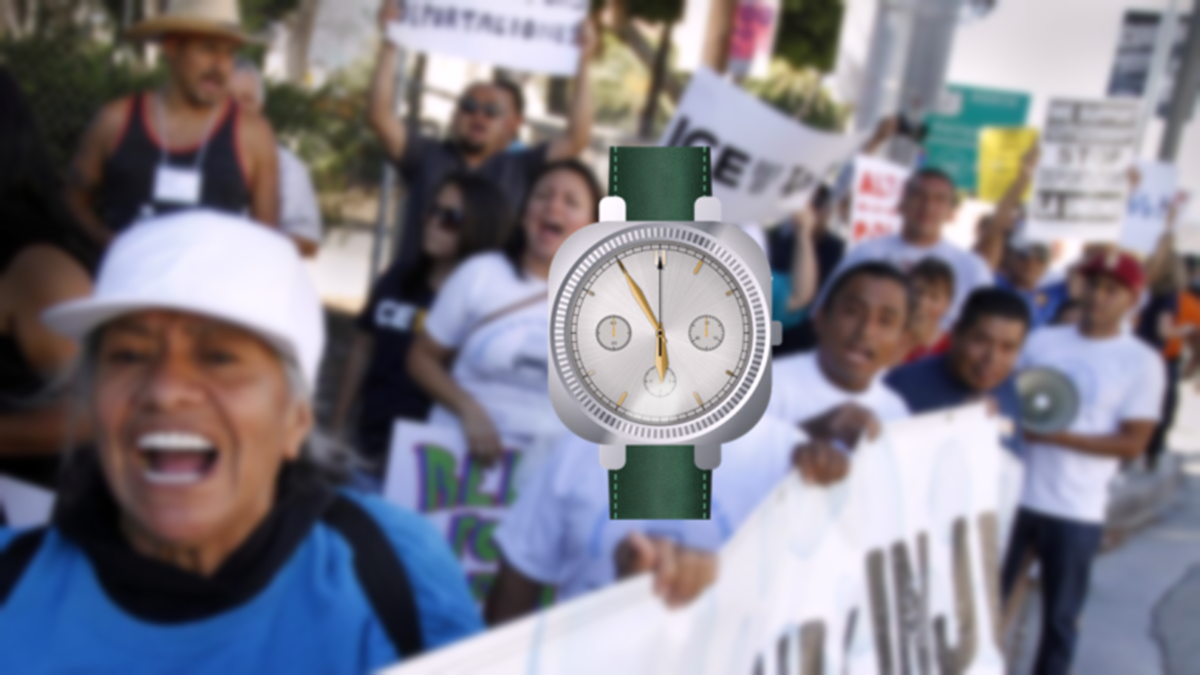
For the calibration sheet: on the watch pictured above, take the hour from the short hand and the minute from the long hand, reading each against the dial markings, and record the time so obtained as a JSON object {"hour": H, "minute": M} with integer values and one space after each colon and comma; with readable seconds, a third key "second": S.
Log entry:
{"hour": 5, "minute": 55}
